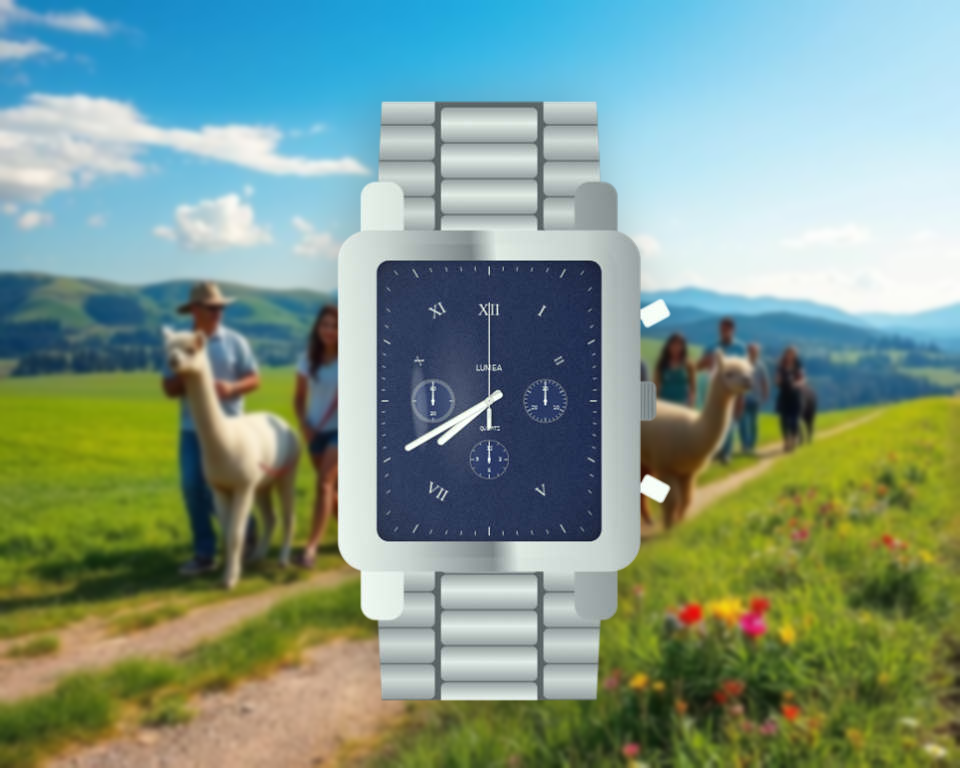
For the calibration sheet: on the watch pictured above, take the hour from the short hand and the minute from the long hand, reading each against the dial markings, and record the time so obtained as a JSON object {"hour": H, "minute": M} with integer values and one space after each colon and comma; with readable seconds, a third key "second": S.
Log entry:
{"hour": 7, "minute": 40}
